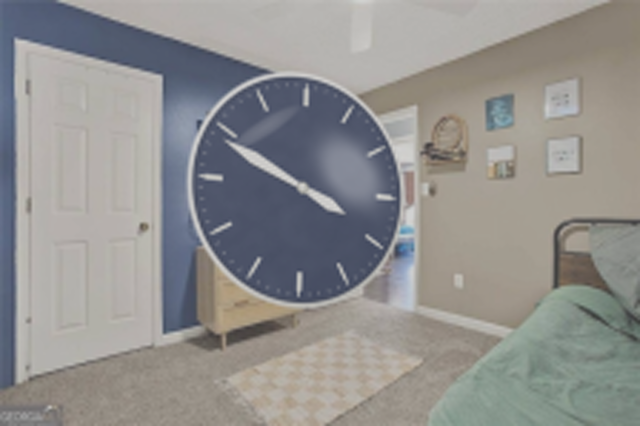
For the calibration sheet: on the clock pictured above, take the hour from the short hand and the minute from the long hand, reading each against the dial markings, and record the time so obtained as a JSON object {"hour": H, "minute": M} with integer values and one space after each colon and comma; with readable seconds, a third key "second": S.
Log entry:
{"hour": 3, "minute": 49}
